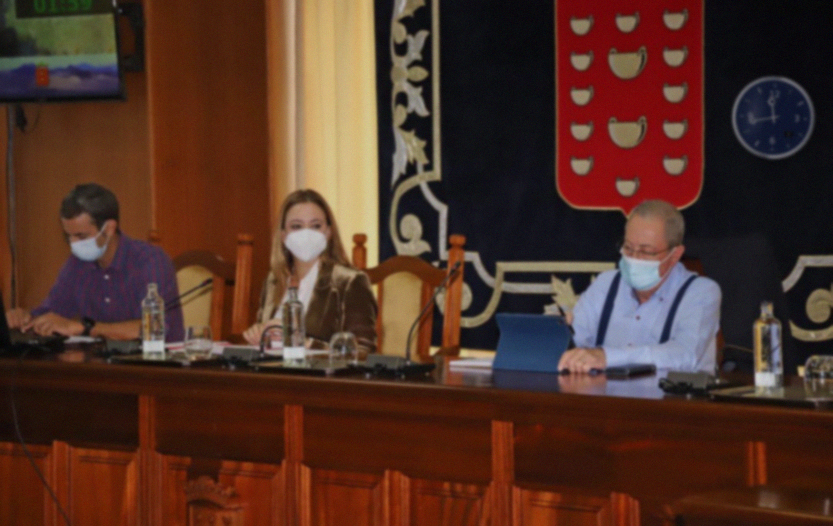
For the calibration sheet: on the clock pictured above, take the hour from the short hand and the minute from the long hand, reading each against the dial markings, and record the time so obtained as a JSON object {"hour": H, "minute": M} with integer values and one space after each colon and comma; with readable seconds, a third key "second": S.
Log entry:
{"hour": 11, "minute": 43}
